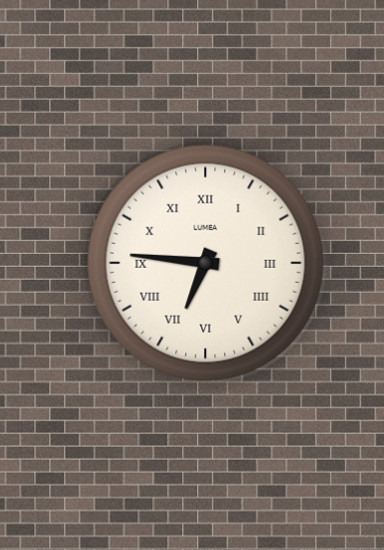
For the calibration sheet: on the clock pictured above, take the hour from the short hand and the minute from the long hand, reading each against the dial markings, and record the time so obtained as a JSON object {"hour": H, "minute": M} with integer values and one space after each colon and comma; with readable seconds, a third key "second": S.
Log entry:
{"hour": 6, "minute": 46}
